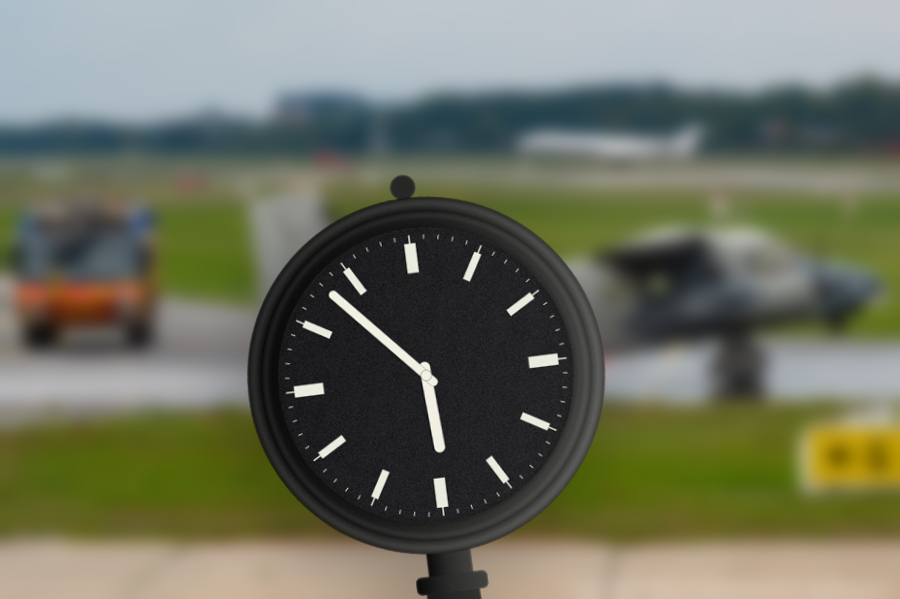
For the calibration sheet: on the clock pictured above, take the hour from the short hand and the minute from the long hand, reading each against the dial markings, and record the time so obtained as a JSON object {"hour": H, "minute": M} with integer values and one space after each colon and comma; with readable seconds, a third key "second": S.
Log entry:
{"hour": 5, "minute": 53}
